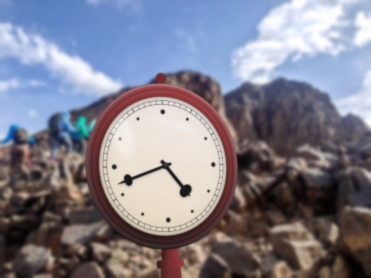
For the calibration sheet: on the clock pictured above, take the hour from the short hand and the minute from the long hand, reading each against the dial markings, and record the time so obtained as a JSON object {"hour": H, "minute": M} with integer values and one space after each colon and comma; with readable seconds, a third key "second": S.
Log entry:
{"hour": 4, "minute": 42}
